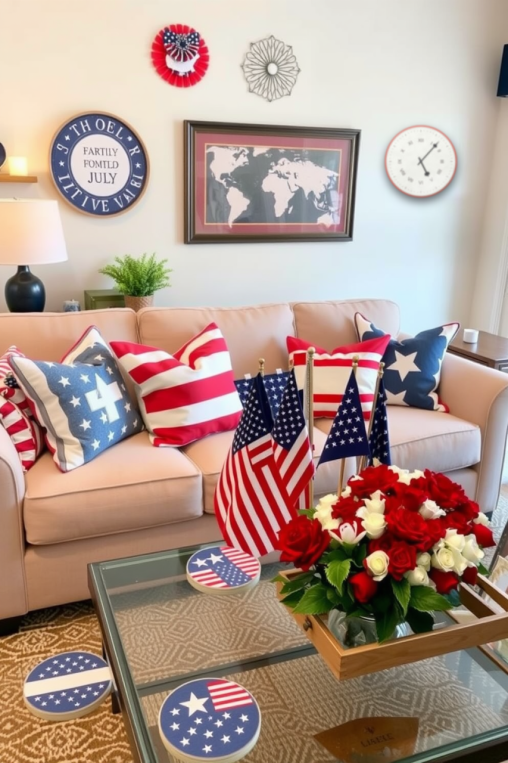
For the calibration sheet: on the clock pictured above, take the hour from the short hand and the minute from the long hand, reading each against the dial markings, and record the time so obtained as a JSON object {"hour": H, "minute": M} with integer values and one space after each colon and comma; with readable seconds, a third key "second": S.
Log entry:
{"hour": 5, "minute": 7}
